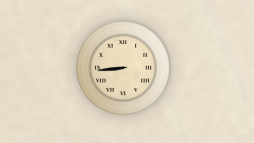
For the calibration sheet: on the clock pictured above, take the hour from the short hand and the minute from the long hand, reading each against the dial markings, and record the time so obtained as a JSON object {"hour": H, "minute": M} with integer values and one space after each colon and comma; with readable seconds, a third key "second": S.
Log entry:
{"hour": 8, "minute": 44}
